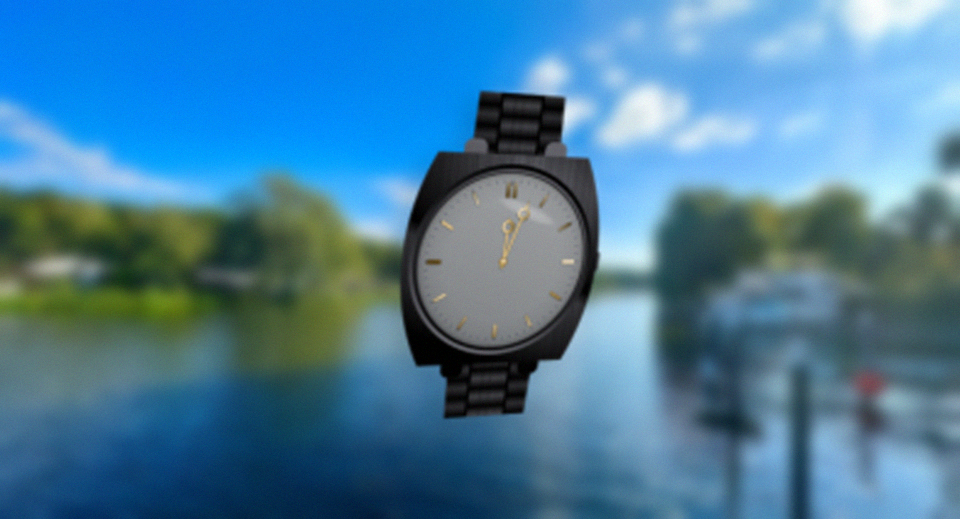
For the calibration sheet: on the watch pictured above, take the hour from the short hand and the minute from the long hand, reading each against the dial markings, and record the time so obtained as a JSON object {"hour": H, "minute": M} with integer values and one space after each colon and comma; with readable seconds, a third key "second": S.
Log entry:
{"hour": 12, "minute": 3}
